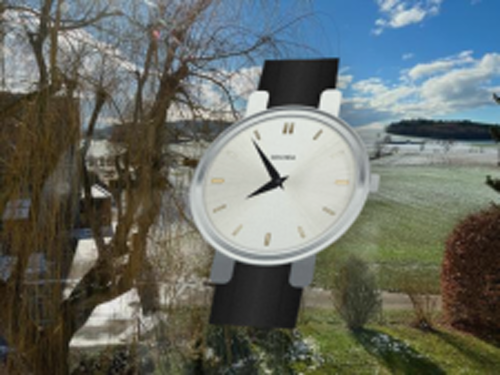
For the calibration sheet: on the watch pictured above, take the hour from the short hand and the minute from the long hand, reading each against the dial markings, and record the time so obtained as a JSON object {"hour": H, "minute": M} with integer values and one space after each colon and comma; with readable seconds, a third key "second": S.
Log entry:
{"hour": 7, "minute": 54}
